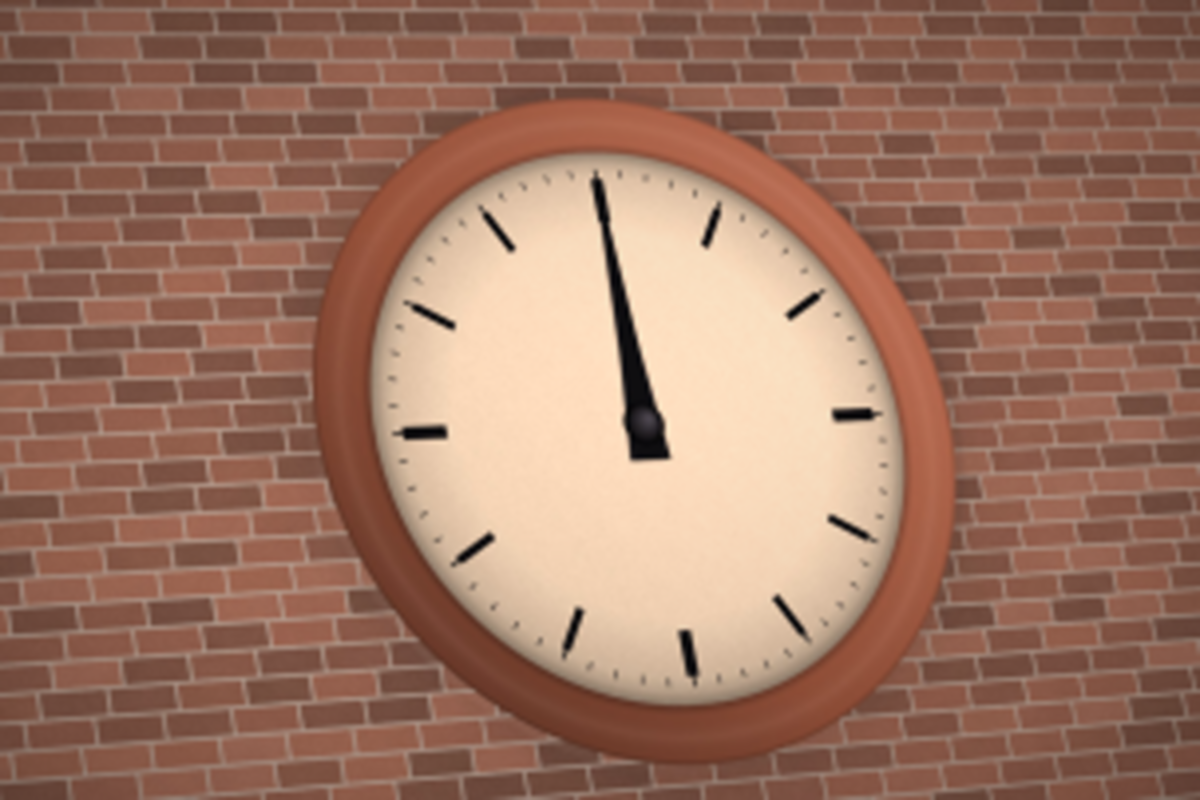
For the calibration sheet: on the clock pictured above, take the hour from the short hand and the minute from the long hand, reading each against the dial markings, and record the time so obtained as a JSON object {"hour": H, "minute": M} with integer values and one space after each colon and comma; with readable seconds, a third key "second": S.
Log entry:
{"hour": 12, "minute": 0}
